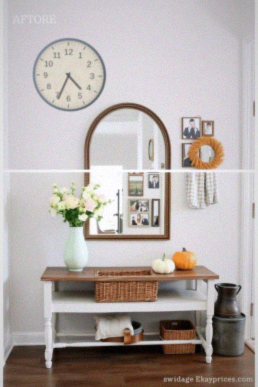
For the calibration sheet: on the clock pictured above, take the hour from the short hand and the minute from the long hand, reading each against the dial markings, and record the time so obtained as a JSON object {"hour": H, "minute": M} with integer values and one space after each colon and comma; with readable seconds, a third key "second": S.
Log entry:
{"hour": 4, "minute": 34}
